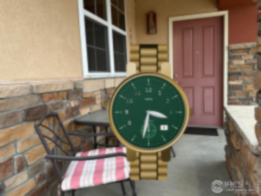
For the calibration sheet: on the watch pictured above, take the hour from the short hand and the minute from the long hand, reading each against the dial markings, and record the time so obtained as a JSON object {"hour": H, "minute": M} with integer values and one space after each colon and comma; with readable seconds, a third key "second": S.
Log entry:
{"hour": 3, "minute": 32}
